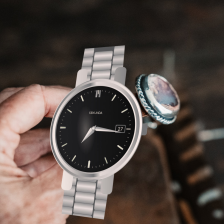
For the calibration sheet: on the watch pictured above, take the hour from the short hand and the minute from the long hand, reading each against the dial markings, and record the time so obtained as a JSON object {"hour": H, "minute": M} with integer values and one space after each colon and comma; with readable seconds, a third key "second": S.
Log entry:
{"hour": 7, "minute": 16}
